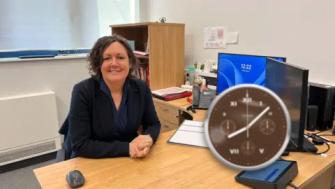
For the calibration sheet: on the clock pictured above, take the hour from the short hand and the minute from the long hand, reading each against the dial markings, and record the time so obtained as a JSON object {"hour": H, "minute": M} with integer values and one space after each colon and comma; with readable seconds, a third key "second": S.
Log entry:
{"hour": 8, "minute": 8}
